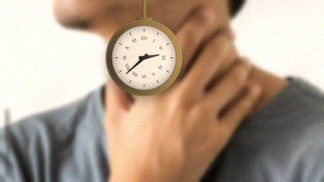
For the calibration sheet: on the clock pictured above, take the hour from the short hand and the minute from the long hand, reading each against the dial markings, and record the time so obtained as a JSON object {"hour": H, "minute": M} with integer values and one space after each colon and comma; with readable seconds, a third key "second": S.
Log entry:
{"hour": 2, "minute": 38}
